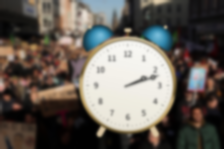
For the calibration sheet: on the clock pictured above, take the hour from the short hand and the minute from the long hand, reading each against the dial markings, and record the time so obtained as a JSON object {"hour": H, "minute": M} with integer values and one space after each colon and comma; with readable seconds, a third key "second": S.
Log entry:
{"hour": 2, "minute": 12}
